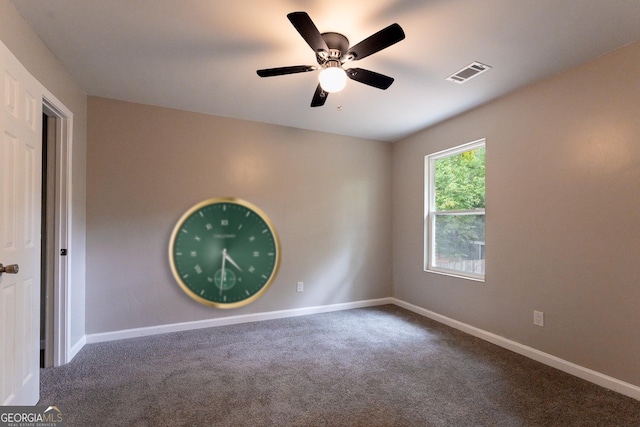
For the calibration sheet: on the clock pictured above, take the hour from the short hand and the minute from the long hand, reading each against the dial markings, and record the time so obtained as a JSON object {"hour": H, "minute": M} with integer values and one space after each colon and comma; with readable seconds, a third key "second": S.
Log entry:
{"hour": 4, "minute": 31}
